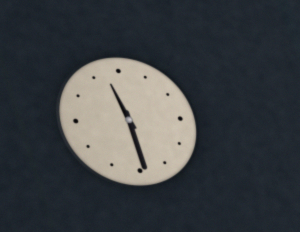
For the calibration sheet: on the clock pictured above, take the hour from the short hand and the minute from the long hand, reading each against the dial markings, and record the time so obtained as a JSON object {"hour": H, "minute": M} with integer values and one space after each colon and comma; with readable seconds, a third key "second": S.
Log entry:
{"hour": 11, "minute": 29}
